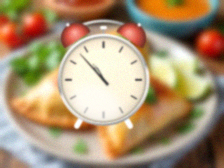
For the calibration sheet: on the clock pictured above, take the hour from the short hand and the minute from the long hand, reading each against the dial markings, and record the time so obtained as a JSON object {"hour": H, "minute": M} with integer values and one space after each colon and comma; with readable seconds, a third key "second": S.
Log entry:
{"hour": 10, "minute": 53}
